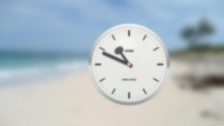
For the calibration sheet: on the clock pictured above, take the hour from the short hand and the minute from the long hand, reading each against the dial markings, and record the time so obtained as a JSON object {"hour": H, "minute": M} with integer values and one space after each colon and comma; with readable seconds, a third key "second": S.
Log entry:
{"hour": 10, "minute": 49}
